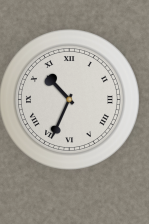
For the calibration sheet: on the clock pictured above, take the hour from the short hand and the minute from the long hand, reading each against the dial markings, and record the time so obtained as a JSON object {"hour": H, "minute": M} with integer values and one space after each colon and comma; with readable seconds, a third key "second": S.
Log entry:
{"hour": 10, "minute": 34}
